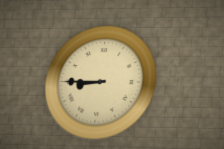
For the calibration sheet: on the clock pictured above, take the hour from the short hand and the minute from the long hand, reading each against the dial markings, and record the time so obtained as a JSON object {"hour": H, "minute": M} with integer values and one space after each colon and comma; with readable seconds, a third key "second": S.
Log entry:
{"hour": 8, "minute": 45}
